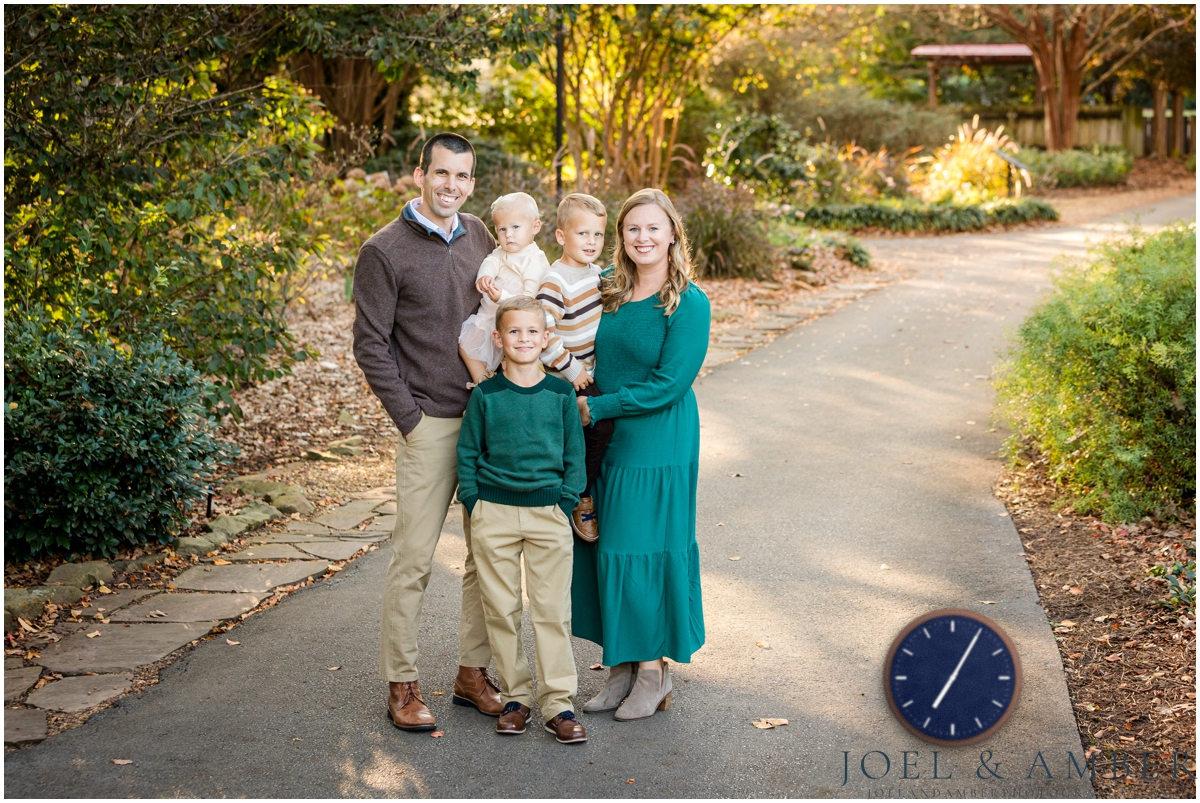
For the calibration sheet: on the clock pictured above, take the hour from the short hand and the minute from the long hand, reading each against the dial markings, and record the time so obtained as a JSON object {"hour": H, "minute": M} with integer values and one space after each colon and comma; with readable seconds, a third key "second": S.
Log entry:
{"hour": 7, "minute": 5}
